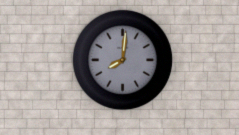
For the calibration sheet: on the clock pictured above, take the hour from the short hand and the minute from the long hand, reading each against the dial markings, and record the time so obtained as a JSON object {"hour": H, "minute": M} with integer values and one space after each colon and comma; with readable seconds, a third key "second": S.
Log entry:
{"hour": 8, "minute": 1}
